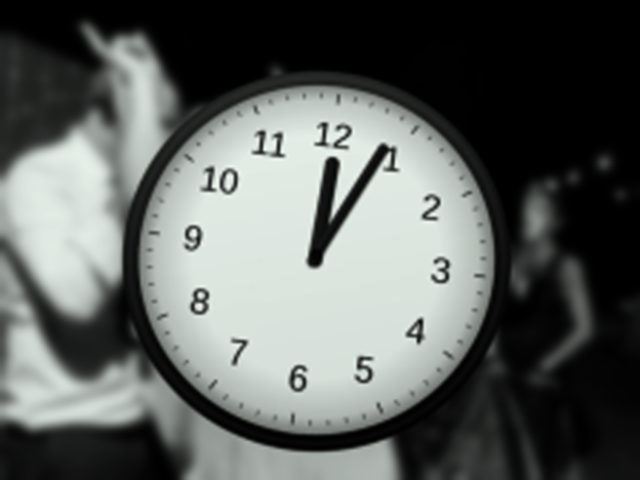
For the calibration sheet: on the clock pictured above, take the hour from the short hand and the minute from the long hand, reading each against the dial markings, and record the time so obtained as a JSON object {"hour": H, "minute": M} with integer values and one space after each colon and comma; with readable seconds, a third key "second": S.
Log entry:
{"hour": 12, "minute": 4}
